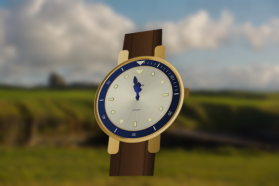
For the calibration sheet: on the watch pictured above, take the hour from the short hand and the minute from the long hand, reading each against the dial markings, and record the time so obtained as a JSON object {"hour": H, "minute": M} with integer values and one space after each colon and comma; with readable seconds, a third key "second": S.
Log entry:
{"hour": 11, "minute": 58}
